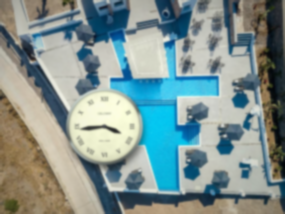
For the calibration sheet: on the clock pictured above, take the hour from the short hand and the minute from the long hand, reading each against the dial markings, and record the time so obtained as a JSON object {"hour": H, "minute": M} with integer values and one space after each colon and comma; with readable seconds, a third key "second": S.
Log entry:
{"hour": 3, "minute": 44}
